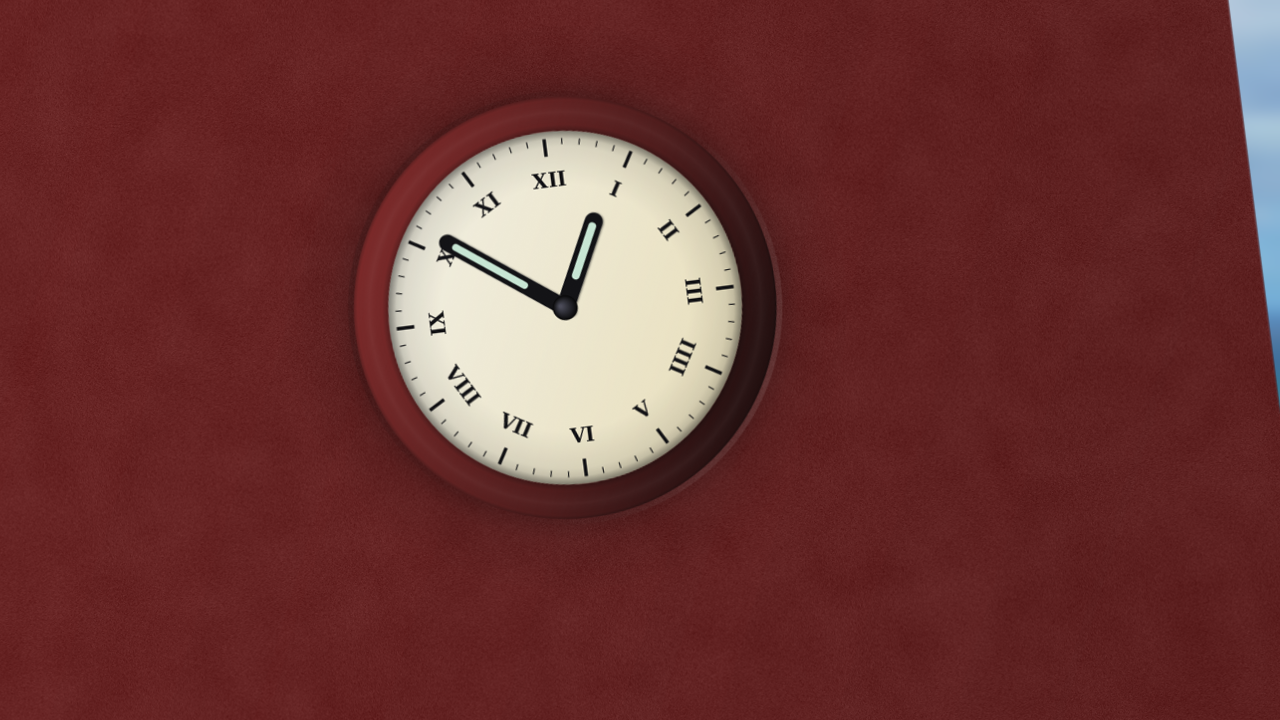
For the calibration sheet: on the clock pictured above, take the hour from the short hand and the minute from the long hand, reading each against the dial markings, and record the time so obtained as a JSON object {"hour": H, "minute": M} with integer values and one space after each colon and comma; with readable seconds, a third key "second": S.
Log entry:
{"hour": 12, "minute": 51}
